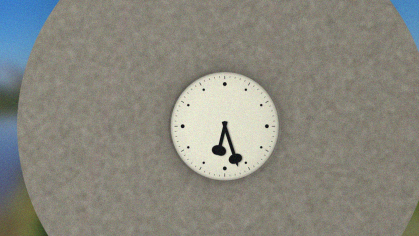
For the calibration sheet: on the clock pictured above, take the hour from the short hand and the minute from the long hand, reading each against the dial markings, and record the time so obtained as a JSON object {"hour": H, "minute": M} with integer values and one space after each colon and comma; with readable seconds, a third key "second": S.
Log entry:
{"hour": 6, "minute": 27}
